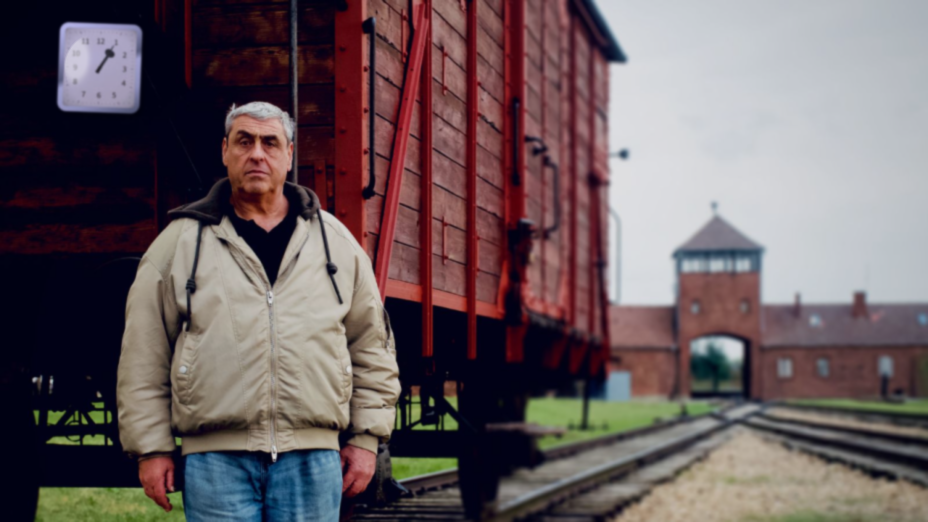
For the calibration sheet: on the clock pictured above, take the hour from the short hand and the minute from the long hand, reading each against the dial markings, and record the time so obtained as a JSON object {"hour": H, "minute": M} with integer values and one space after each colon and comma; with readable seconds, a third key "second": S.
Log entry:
{"hour": 1, "minute": 5}
